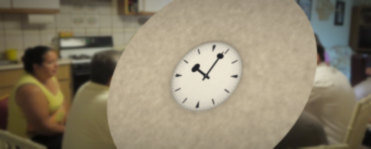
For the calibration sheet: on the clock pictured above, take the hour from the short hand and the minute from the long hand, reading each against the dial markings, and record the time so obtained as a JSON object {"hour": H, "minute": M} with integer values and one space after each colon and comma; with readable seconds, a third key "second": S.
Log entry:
{"hour": 10, "minute": 4}
